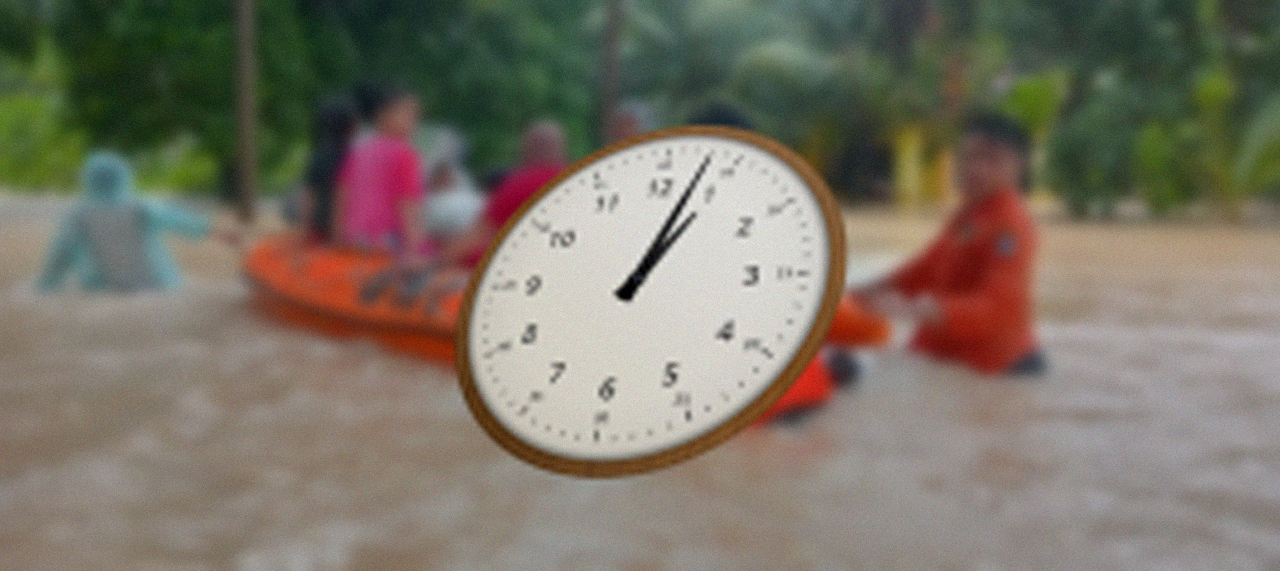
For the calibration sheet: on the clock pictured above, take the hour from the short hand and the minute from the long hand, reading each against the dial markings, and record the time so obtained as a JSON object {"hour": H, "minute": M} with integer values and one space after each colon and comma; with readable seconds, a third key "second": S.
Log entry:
{"hour": 1, "minute": 3}
